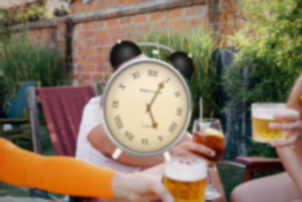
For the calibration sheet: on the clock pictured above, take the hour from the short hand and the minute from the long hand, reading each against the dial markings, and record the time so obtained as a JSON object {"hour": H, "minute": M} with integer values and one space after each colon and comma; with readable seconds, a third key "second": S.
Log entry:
{"hour": 5, "minute": 4}
